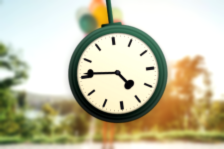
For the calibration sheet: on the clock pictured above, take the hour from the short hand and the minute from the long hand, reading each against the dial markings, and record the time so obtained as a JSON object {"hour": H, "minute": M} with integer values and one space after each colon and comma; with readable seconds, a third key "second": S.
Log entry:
{"hour": 4, "minute": 46}
